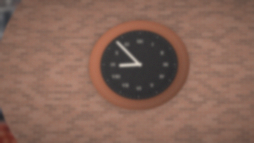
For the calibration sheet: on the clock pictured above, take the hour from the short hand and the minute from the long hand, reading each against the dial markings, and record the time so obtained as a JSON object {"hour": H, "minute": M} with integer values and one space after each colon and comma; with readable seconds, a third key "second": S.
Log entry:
{"hour": 8, "minute": 53}
